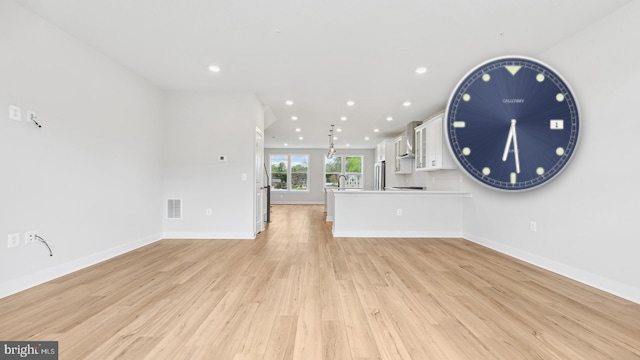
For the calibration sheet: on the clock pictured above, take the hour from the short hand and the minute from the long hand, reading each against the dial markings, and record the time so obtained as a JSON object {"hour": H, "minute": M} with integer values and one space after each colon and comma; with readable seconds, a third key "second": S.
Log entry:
{"hour": 6, "minute": 29}
